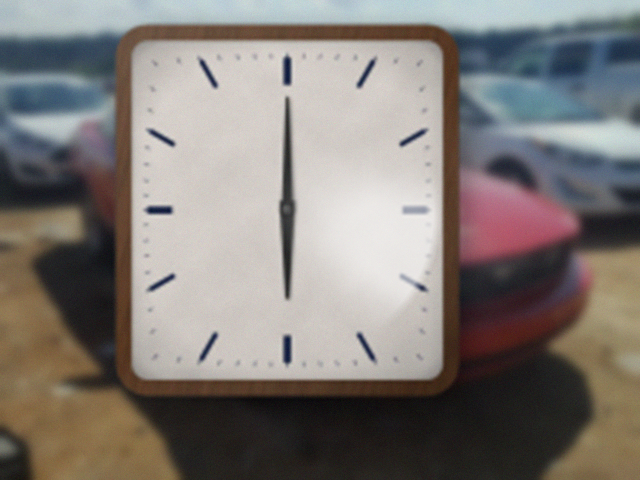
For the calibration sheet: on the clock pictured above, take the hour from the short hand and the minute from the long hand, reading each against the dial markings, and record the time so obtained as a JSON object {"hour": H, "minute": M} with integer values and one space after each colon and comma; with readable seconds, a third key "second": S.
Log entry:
{"hour": 6, "minute": 0}
